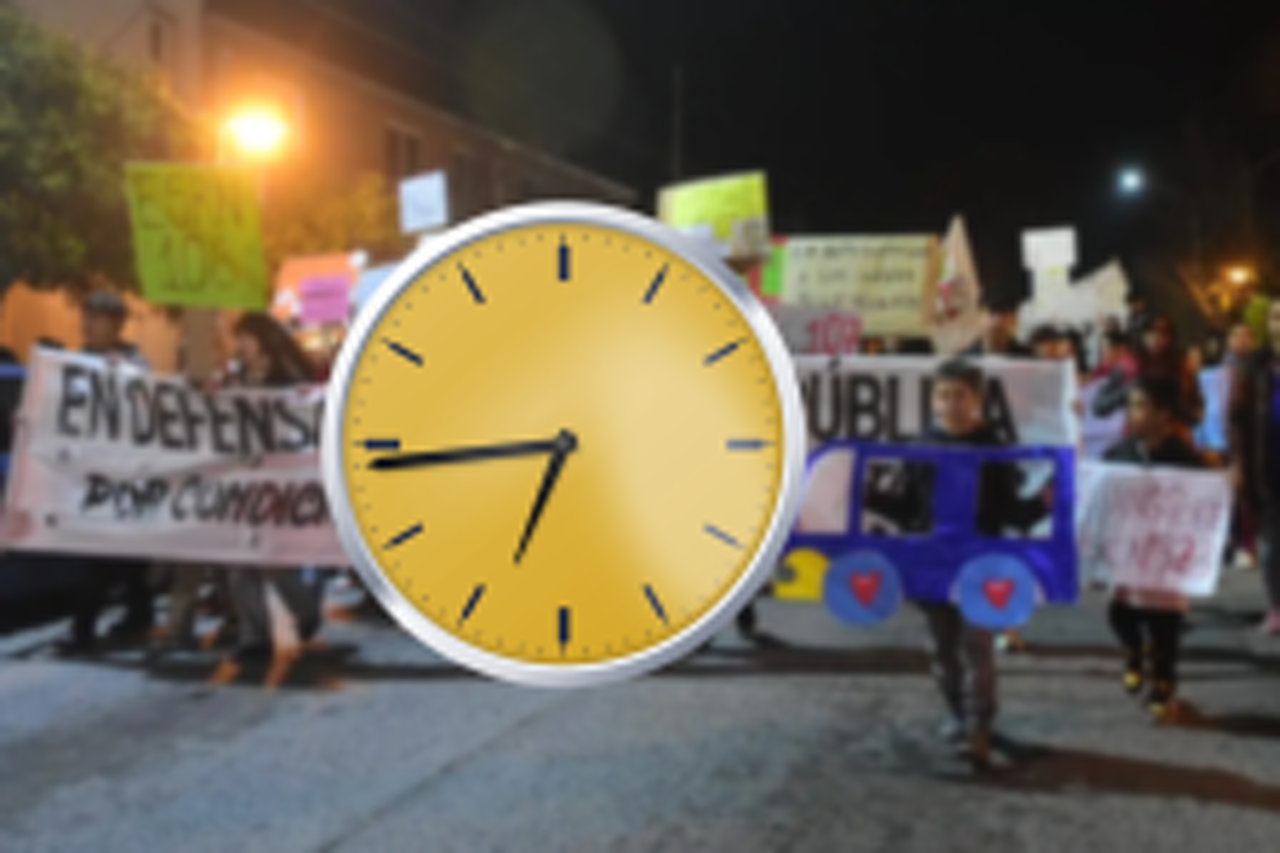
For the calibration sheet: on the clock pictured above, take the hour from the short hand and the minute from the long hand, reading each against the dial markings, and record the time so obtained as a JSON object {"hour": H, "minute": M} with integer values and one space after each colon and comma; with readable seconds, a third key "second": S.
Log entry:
{"hour": 6, "minute": 44}
